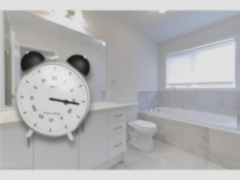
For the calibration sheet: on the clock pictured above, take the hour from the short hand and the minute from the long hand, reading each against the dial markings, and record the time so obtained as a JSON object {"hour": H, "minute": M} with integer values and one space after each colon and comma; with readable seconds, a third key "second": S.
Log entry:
{"hour": 3, "minute": 16}
